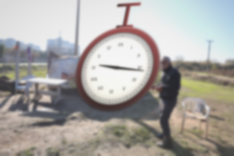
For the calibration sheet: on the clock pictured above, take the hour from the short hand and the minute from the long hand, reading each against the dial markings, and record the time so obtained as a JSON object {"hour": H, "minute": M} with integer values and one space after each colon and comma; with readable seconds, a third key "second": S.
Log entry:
{"hour": 9, "minute": 16}
